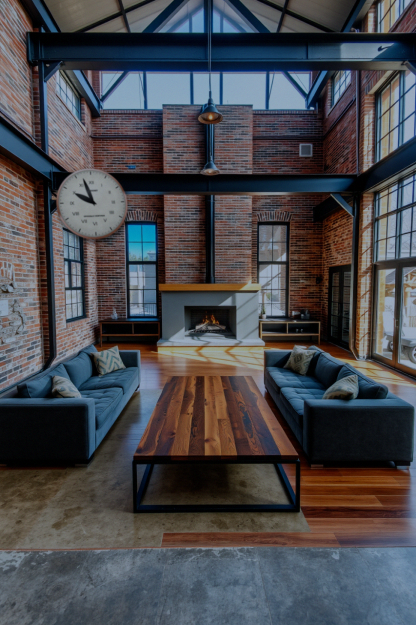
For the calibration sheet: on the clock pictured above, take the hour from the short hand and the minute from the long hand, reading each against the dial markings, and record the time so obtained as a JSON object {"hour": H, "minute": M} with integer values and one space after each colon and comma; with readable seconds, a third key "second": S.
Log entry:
{"hour": 9, "minute": 57}
